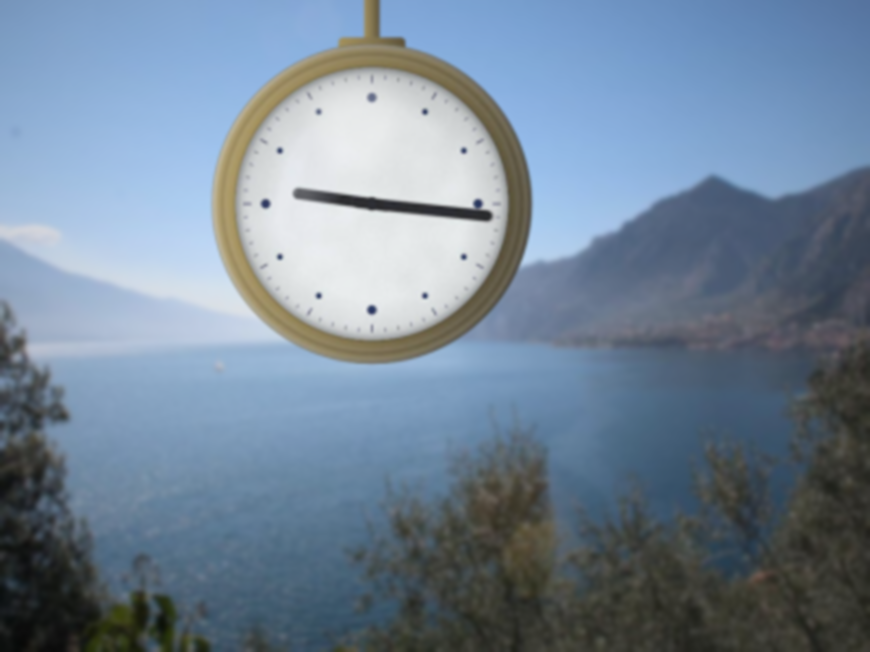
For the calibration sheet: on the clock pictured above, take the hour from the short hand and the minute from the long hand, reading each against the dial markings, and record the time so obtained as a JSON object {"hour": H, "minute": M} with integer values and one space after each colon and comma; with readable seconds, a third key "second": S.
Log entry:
{"hour": 9, "minute": 16}
